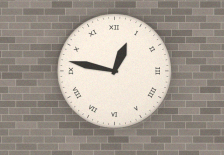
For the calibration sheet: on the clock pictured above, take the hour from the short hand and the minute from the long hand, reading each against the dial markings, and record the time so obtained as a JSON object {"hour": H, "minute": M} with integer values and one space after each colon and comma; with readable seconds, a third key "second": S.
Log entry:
{"hour": 12, "minute": 47}
